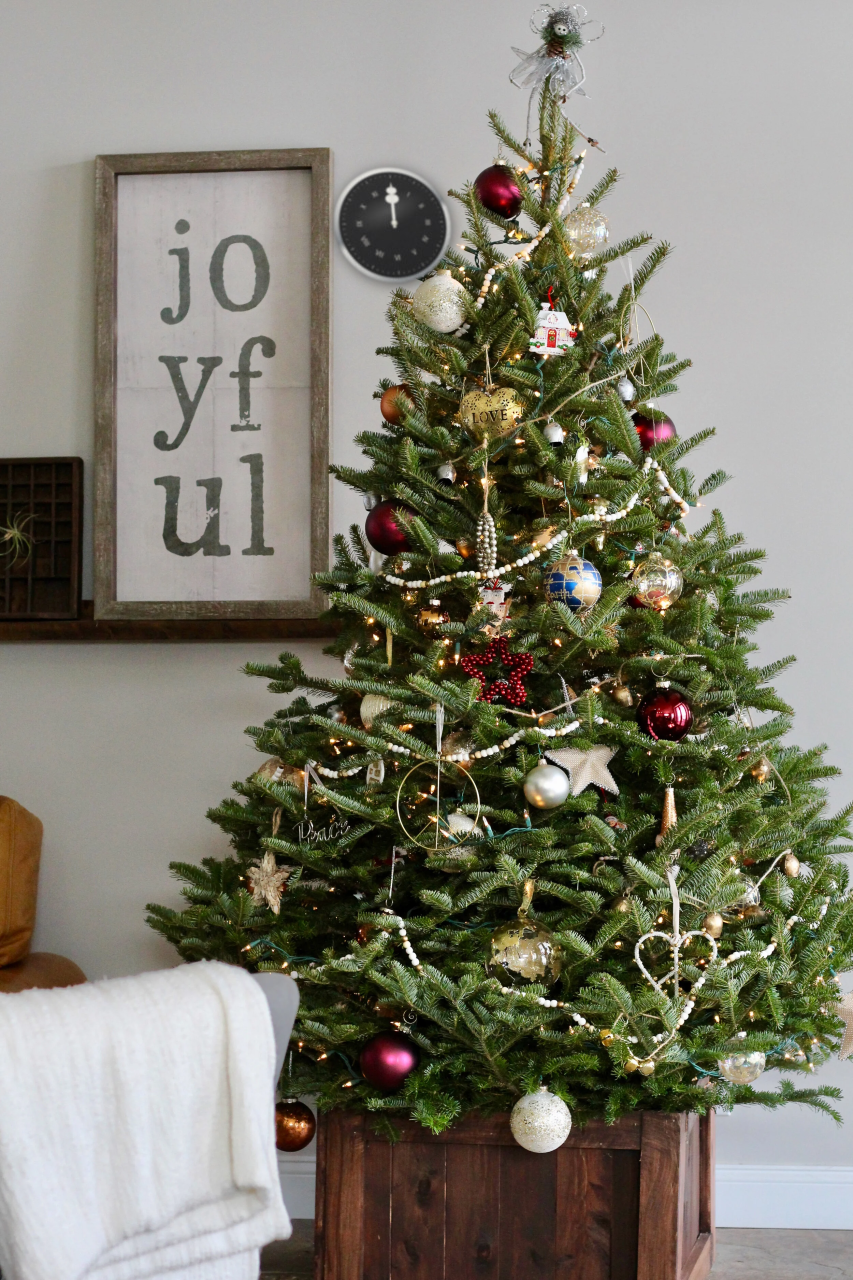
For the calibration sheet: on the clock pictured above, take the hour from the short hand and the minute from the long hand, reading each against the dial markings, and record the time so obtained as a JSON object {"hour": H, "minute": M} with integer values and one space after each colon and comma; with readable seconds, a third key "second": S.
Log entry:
{"hour": 12, "minute": 0}
